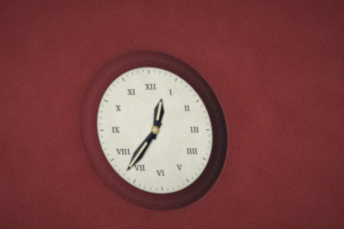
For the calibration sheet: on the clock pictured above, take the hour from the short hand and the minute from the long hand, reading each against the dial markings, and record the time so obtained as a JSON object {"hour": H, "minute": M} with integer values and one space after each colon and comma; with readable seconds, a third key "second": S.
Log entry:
{"hour": 12, "minute": 37}
